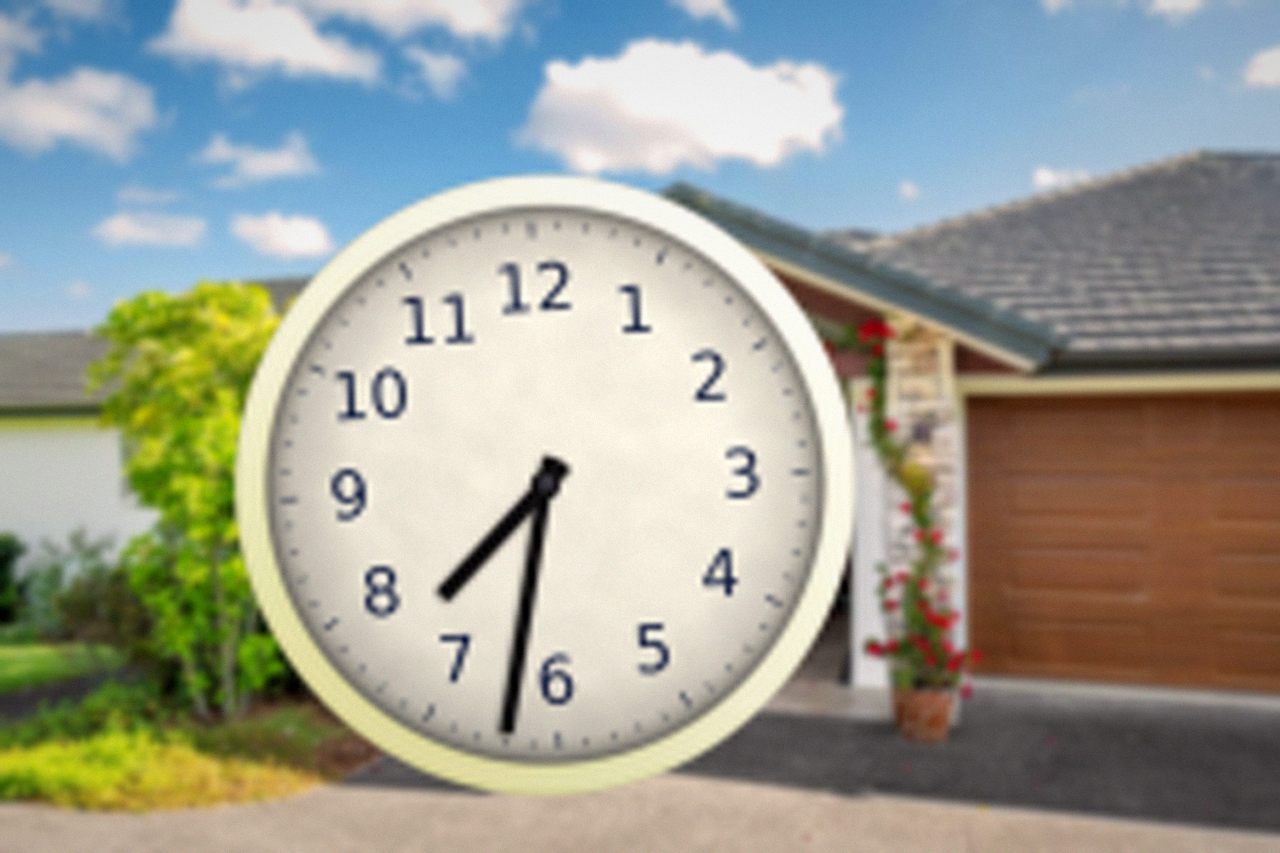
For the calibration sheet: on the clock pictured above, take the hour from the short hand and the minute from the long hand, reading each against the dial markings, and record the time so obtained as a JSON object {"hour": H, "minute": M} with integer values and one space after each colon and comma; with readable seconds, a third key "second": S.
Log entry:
{"hour": 7, "minute": 32}
